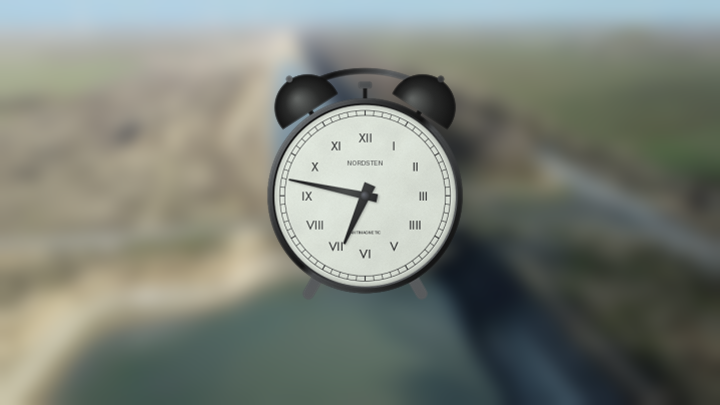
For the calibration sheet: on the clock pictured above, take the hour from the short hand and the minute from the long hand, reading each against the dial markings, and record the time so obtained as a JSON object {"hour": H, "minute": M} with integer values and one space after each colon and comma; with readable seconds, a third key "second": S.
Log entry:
{"hour": 6, "minute": 47}
